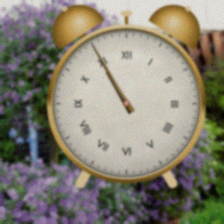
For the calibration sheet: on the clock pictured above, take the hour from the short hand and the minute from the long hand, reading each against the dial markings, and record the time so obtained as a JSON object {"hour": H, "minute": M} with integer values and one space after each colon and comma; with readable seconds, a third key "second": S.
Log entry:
{"hour": 10, "minute": 55}
